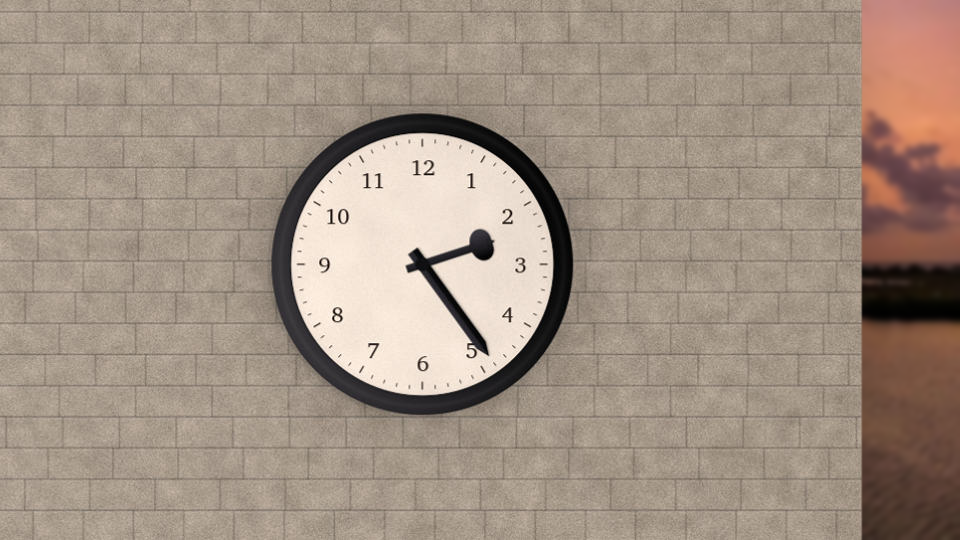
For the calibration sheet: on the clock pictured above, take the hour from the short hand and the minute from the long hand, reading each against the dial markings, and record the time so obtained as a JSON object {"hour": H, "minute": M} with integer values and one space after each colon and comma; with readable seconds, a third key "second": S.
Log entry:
{"hour": 2, "minute": 24}
